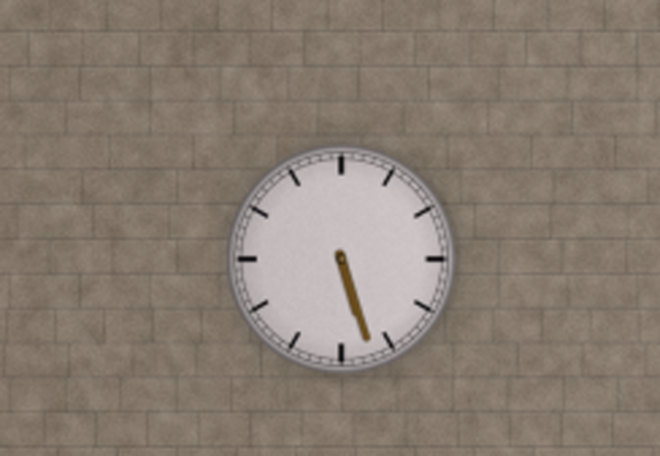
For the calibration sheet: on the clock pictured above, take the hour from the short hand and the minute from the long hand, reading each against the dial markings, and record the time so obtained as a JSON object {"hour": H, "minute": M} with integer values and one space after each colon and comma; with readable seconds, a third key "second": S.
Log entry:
{"hour": 5, "minute": 27}
